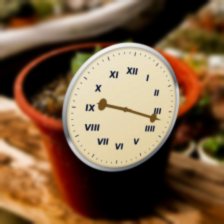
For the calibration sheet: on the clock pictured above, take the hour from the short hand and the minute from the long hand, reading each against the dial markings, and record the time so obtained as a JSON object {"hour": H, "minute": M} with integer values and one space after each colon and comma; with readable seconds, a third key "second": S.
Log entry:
{"hour": 9, "minute": 17}
